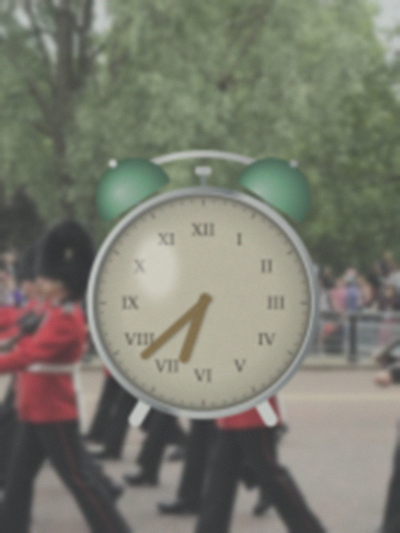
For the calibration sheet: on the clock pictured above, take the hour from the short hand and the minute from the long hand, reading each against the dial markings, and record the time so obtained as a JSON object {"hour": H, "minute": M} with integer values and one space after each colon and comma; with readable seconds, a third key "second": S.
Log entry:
{"hour": 6, "minute": 38}
